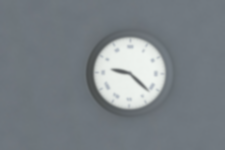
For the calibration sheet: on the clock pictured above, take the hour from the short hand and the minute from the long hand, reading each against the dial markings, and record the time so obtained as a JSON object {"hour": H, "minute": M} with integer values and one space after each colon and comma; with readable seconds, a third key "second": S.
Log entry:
{"hour": 9, "minute": 22}
